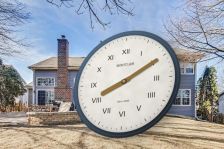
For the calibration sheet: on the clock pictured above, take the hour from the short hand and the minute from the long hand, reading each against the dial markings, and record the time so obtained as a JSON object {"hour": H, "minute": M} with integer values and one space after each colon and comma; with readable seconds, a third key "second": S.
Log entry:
{"hour": 8, "minute": 10}
